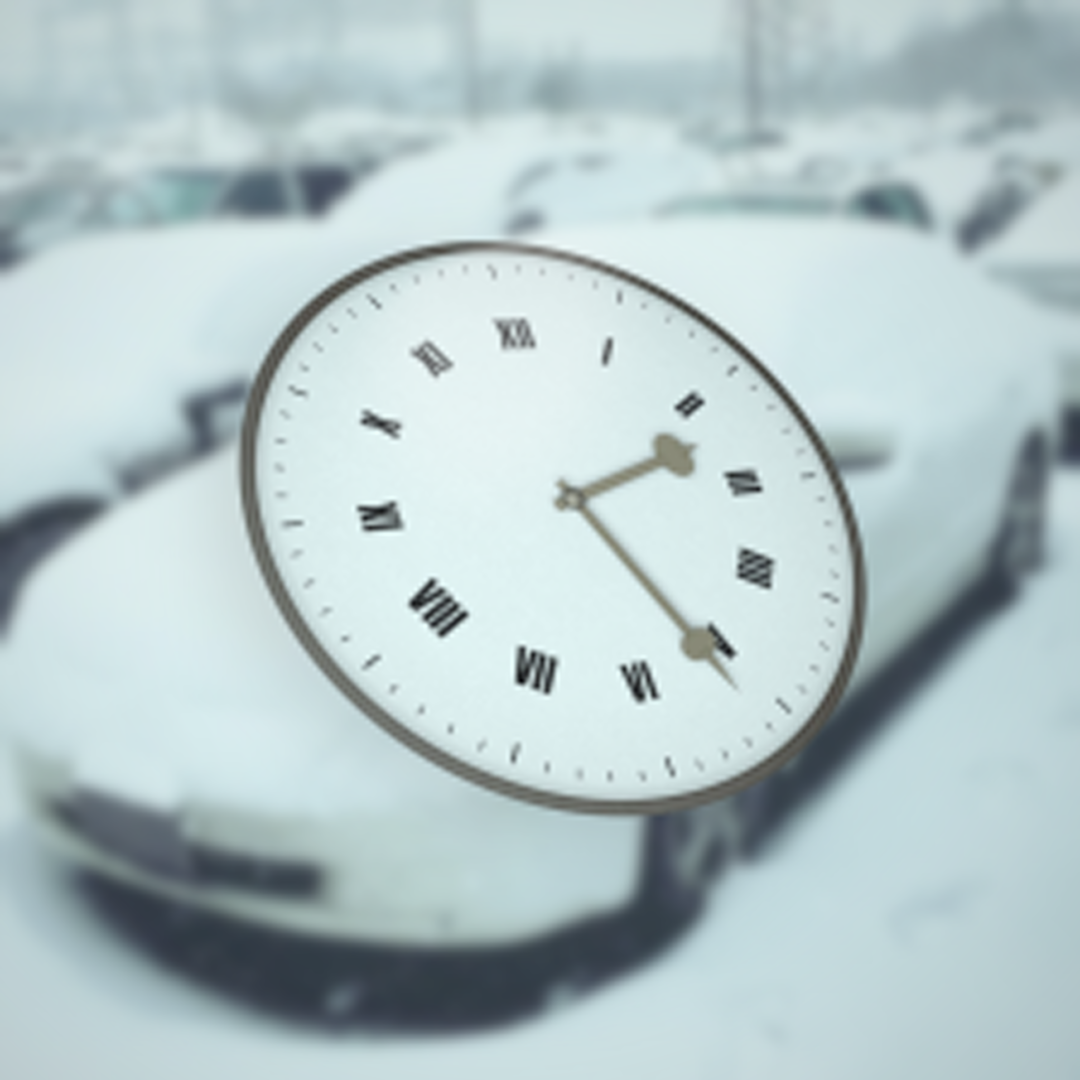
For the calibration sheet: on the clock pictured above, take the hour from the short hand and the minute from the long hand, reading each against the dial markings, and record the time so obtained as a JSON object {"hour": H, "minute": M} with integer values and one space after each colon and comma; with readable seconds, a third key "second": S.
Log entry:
{"hour": 2, "minute": 26}
